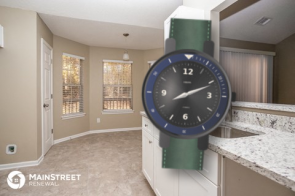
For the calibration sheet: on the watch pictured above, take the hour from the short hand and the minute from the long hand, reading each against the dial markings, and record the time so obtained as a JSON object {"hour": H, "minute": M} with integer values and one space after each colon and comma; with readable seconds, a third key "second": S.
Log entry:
{"hour": 8, "minute": 11}
